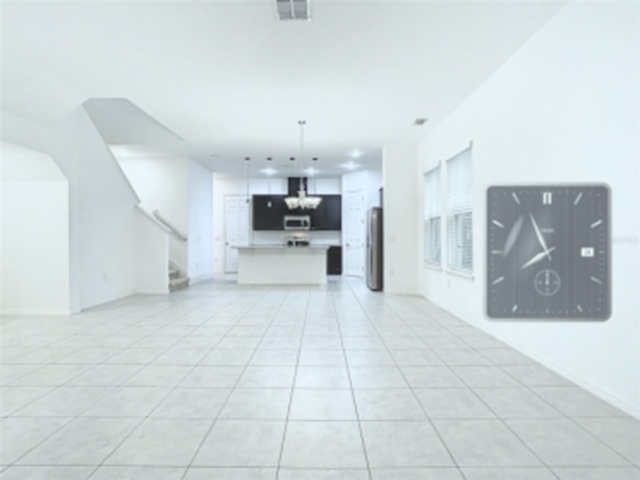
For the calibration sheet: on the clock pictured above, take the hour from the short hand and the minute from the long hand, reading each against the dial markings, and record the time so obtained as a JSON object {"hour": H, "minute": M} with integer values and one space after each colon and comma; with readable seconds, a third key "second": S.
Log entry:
{"hour": 7, "minute": 56}
